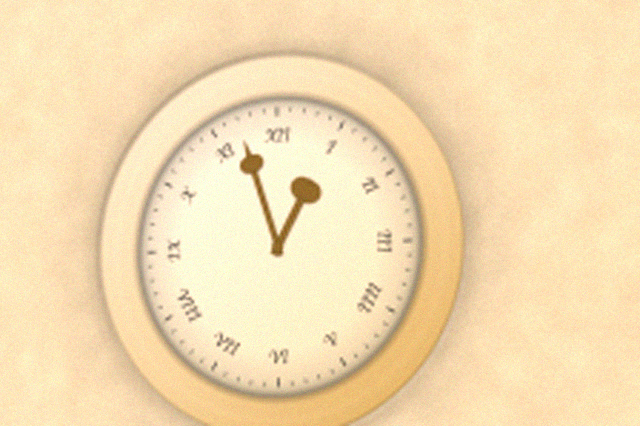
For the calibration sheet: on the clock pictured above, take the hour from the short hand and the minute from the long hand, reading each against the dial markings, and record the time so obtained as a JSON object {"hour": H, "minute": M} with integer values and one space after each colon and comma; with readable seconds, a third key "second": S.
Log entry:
{"hour": 12, "minute": 57}
